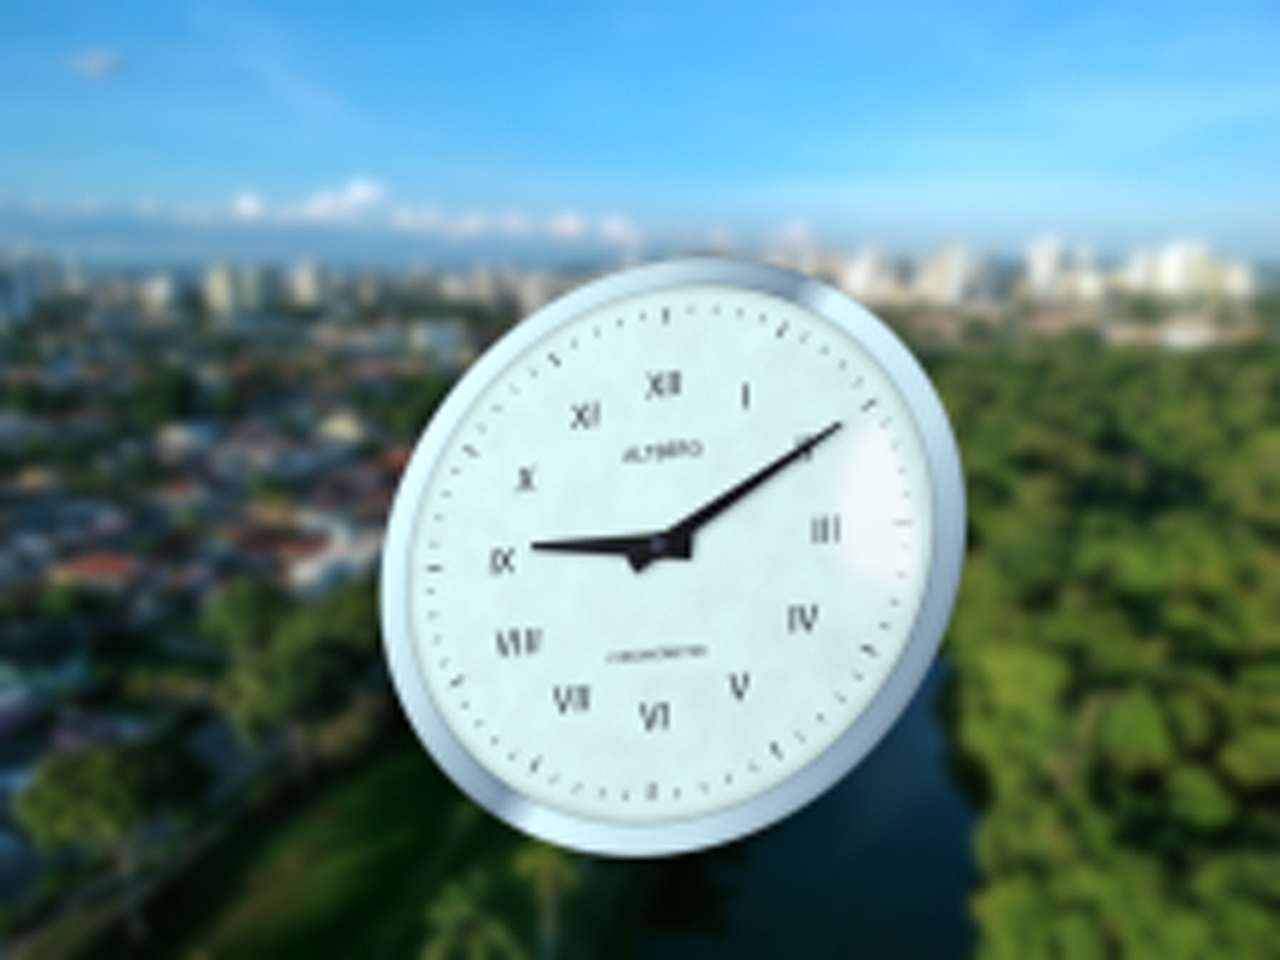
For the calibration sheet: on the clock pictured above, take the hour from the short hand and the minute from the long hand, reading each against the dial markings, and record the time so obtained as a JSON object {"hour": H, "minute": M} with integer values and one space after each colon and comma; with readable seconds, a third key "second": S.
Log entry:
{"hour": 9, "minute": 10}
